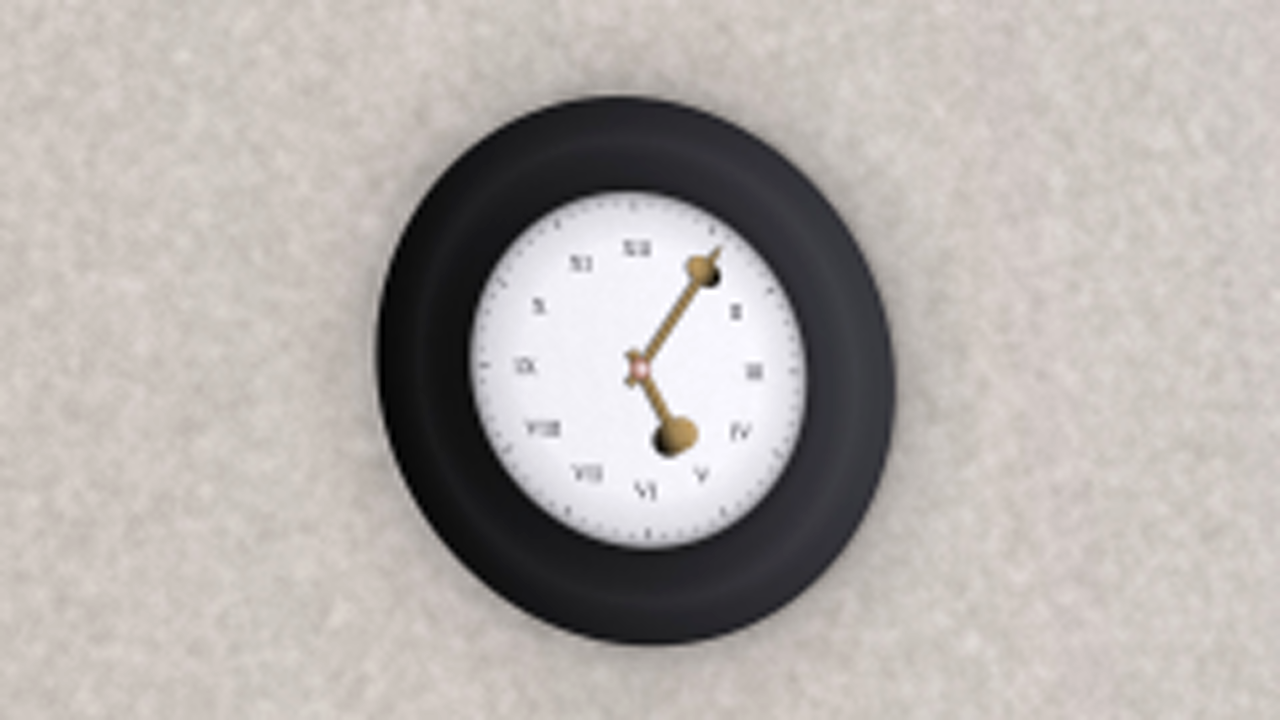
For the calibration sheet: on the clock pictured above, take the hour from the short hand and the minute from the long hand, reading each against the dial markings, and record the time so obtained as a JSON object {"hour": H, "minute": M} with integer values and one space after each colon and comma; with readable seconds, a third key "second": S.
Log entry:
{"hour": 5, "minute": 6}
